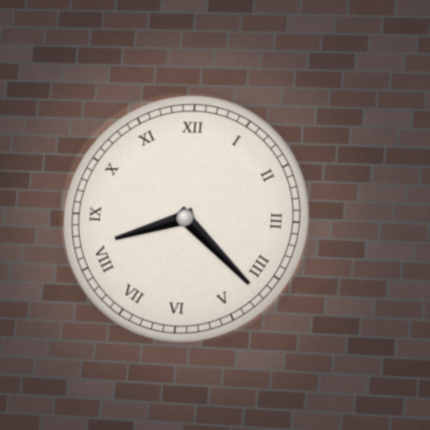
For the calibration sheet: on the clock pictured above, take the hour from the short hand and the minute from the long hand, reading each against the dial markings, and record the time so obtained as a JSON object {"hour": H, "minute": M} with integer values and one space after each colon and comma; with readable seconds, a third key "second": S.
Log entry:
{"hour": 8, "minute": 22}
